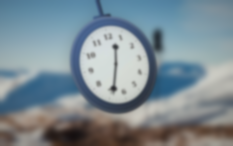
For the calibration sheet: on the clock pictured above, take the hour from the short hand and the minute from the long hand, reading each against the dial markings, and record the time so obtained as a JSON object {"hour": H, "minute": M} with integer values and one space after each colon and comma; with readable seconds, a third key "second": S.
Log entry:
{"hour": 12, "minute": 34}
